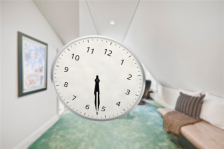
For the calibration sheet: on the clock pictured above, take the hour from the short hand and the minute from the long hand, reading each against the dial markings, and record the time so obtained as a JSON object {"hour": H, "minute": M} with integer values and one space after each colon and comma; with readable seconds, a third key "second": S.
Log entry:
{"hour": 5, "minute": 27}
